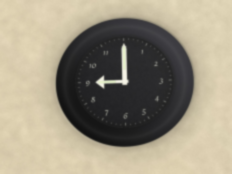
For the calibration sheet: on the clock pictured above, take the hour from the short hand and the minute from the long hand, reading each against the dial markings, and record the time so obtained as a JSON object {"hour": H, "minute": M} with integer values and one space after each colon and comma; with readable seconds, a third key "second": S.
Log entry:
{"hour": 9, "minute": 0}
